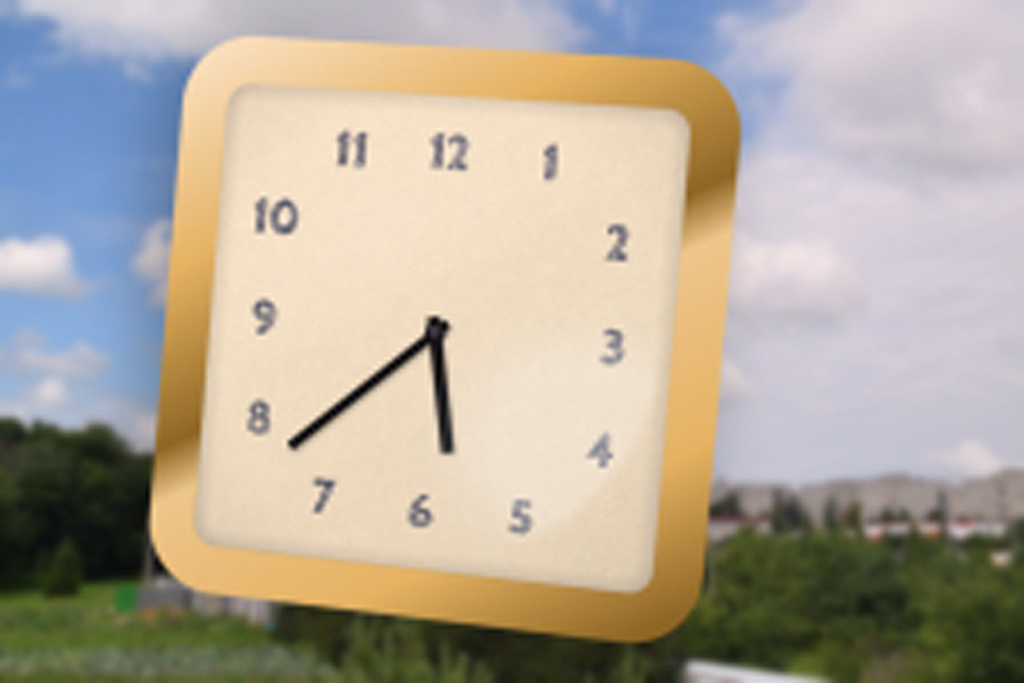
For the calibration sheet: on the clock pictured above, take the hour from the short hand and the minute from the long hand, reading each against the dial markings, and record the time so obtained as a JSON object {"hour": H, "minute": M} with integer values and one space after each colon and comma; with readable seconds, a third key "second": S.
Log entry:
{"hour": 5, "minute": 38}
